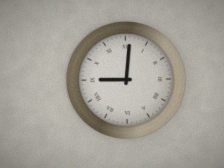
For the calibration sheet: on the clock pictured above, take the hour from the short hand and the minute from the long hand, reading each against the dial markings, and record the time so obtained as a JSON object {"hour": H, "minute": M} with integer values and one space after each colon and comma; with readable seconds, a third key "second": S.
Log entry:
{"hour": 9, "minute": 1}
